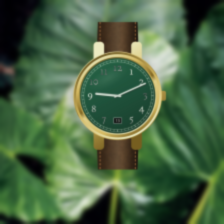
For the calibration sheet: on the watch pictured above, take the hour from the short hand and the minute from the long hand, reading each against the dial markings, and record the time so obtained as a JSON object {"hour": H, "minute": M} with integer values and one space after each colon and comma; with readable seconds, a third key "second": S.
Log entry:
{"hour": 9, "minute": 11}
